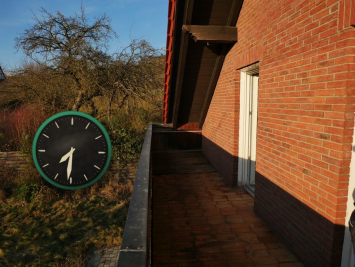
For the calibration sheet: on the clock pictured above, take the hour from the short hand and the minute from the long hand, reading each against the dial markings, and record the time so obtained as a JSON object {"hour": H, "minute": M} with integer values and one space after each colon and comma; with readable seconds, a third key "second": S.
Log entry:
{"hour": 7, "minute": 31}
